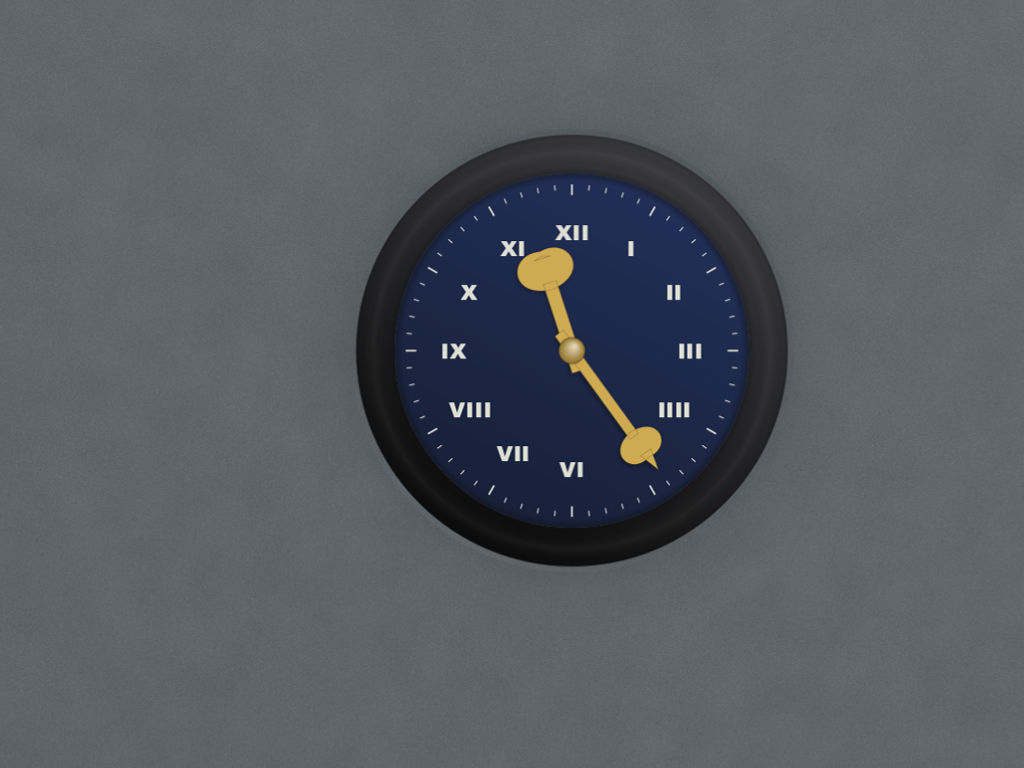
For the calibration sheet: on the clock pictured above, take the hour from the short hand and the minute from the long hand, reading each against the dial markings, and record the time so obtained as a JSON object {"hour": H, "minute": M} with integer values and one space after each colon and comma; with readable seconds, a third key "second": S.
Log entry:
{"hour": 11, "minute": 24}
